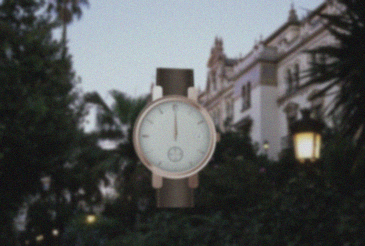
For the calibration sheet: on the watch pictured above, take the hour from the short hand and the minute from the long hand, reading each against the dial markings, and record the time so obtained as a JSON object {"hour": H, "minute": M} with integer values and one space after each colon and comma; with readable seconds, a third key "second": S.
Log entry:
{"hour": 12, "minute": 0}
